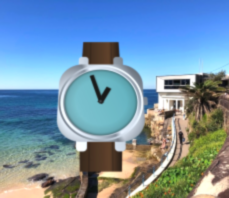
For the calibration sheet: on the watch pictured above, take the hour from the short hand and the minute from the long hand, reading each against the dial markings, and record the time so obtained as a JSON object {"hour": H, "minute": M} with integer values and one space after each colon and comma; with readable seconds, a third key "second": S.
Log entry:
{"hour": 12, "minute": 57}
